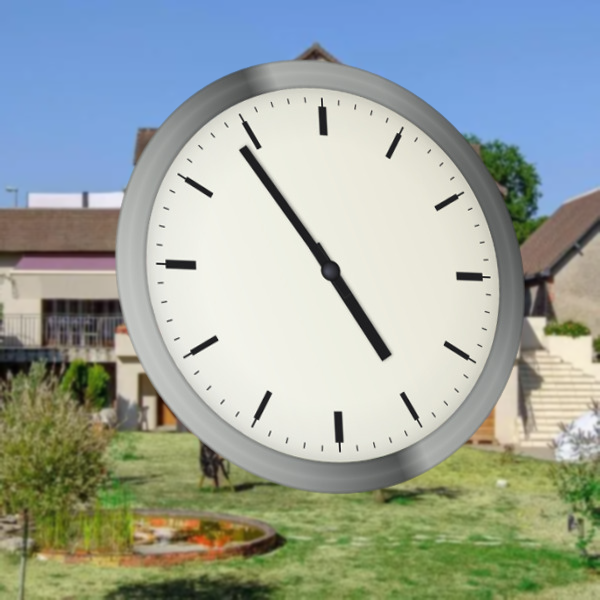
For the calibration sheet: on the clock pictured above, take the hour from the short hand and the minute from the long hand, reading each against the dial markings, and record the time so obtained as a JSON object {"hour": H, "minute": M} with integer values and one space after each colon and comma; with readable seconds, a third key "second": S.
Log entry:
{"hour": 4, "minute": 54}
